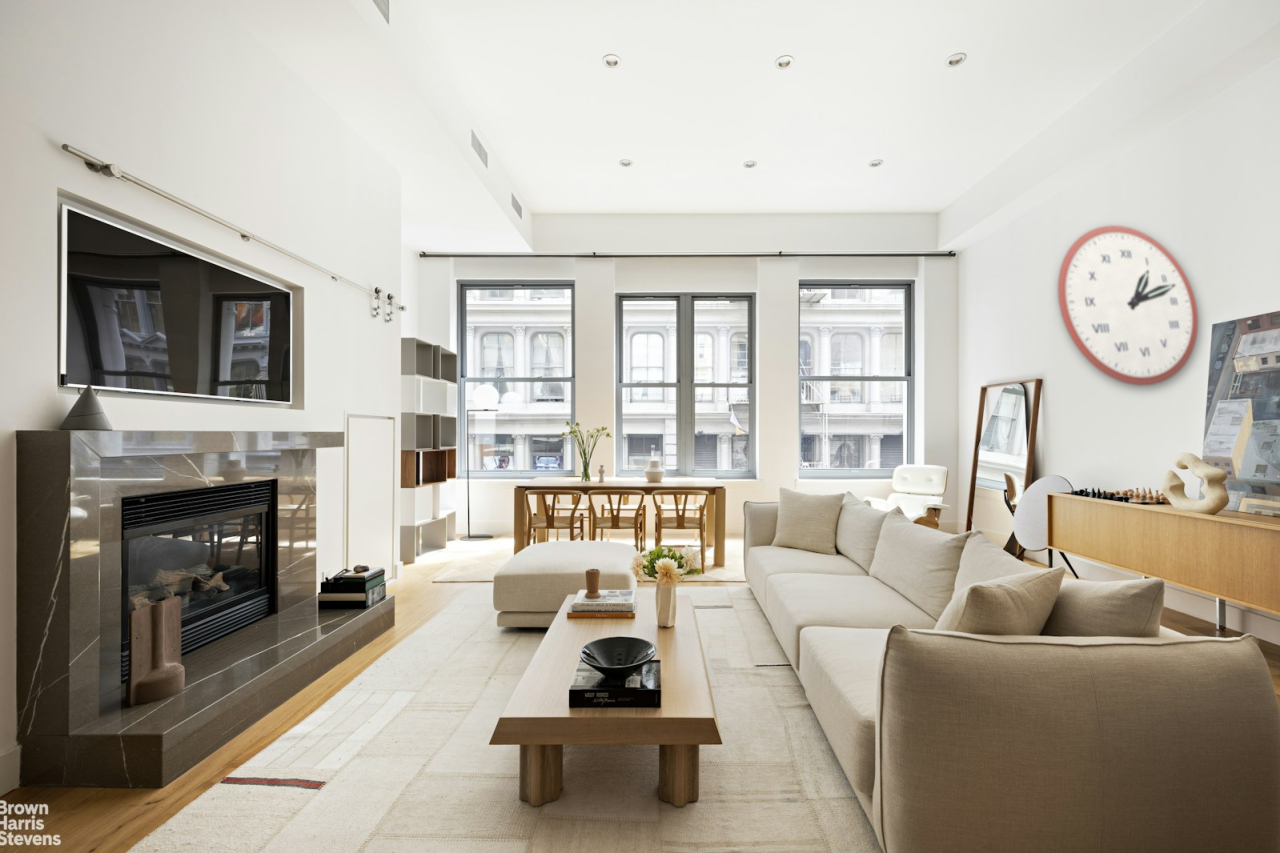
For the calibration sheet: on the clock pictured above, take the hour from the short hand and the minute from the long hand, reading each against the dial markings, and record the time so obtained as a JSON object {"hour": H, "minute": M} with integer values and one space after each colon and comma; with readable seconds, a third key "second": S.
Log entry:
{"hour": 1, "minute": 12}
